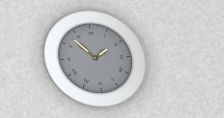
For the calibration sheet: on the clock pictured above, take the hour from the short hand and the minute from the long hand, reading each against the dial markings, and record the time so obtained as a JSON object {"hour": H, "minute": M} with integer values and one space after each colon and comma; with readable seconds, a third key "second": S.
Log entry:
{"hour": 1, "minute": 53}
